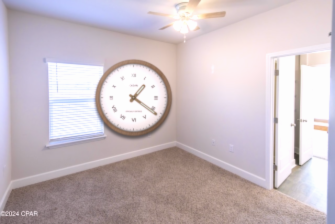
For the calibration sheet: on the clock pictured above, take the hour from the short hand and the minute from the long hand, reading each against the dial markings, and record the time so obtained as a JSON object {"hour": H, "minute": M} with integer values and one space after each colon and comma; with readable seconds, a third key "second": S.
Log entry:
{"hour": 1, "minute": 21}
